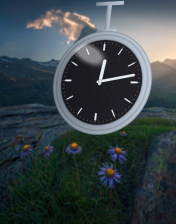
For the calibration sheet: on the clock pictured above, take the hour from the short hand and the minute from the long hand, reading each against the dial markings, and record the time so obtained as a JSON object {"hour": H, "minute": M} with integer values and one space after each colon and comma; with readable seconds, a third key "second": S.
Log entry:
{"hour": 12, "minute": 13}
